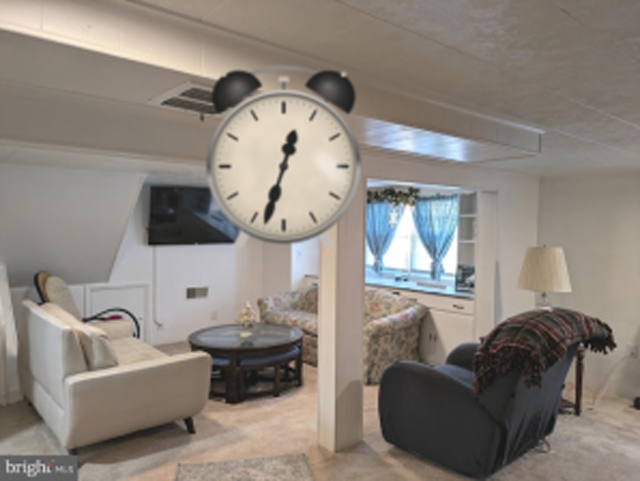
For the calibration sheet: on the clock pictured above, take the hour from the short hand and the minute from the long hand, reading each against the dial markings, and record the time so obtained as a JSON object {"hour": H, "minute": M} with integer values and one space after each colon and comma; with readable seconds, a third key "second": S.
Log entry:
{"hour": 12, "minute": 33}
